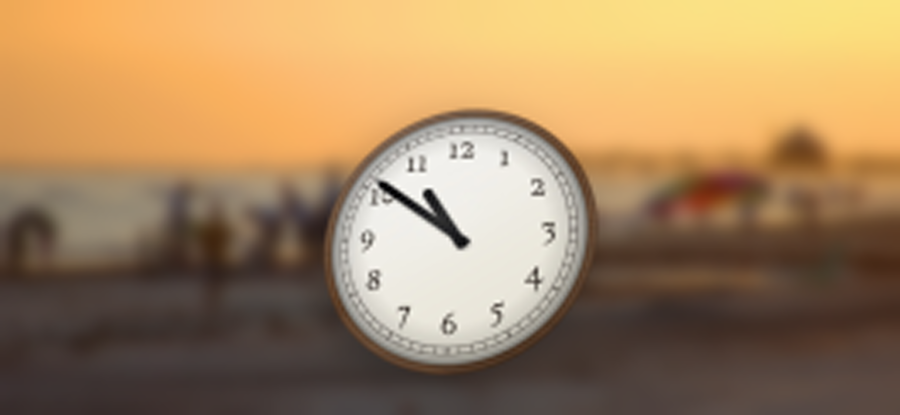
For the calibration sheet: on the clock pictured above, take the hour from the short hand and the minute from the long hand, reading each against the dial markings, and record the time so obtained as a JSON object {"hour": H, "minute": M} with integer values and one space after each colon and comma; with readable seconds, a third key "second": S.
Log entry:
{"hour": 10, "minute": 51}
